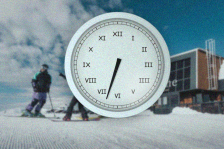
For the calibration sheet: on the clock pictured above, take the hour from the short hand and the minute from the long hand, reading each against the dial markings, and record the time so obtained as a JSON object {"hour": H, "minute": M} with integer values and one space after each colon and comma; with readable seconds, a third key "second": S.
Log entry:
{"hour": 6, "minute": 33}
